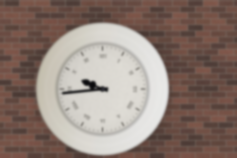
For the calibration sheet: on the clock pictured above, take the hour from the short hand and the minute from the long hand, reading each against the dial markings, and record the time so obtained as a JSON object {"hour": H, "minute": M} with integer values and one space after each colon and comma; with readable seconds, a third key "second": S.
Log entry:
{"hour": 9, "minute": 44}
